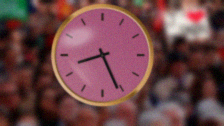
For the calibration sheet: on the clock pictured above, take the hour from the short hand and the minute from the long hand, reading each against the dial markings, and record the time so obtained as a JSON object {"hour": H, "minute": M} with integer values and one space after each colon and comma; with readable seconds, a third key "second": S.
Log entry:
{"hour": 8, "minute": 26}
